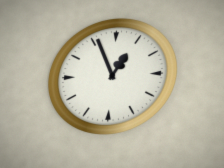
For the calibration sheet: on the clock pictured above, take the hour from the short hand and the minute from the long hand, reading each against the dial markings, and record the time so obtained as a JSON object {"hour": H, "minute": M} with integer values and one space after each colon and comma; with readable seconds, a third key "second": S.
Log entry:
{"hour": 12, "minute": 56}
